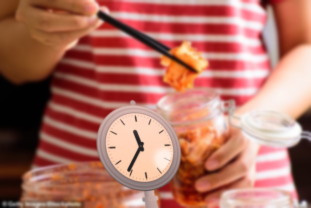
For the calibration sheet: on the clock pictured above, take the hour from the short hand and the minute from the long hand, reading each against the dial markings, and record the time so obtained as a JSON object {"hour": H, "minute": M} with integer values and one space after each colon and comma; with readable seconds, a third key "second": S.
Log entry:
{"hour": 11, "minute": 36}
